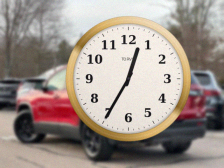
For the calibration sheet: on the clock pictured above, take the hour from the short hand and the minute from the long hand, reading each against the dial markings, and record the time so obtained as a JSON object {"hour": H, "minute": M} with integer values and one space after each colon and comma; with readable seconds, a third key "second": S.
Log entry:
{"hour": 12, "minute": 35}
